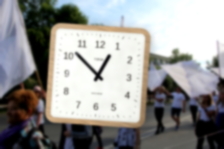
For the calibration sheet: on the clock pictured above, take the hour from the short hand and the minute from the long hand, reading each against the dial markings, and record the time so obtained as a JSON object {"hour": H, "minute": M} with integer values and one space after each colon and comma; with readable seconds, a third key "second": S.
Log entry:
{"hour": 12, "minute": 52}
